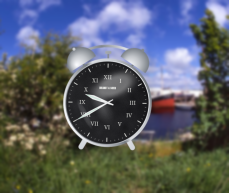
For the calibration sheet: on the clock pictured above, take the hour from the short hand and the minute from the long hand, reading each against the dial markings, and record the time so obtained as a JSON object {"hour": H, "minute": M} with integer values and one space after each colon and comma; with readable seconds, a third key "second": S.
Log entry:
{"hour": 9, "minute": 40}
